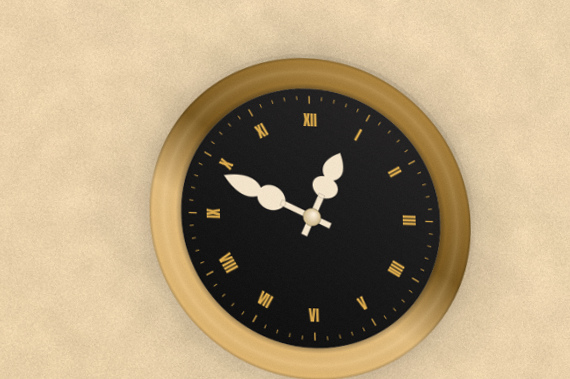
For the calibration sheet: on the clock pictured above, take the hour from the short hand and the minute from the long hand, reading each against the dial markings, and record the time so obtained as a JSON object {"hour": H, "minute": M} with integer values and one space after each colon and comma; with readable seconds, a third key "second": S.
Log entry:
{"hour": 12, "minute": 49}
